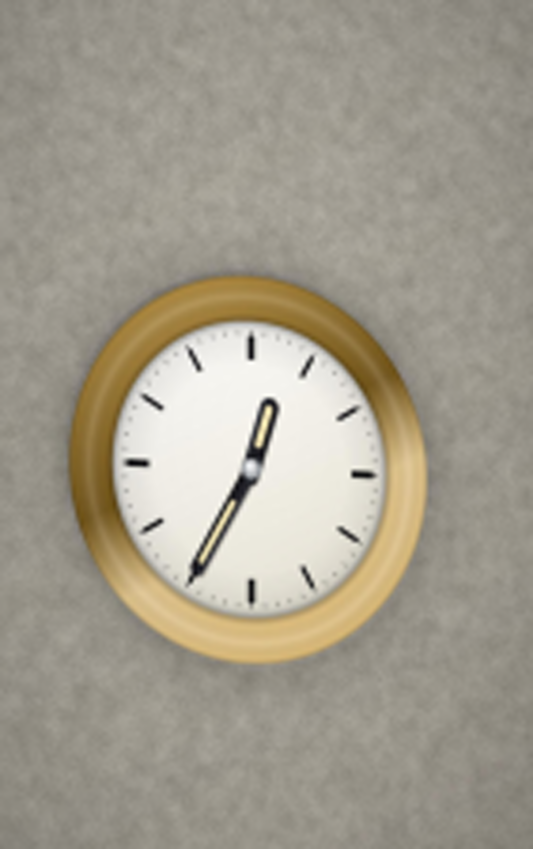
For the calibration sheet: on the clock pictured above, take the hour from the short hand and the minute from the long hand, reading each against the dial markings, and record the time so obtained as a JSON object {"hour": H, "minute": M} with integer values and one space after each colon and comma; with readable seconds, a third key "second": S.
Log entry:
{"hour": 12, "minute": 35}
